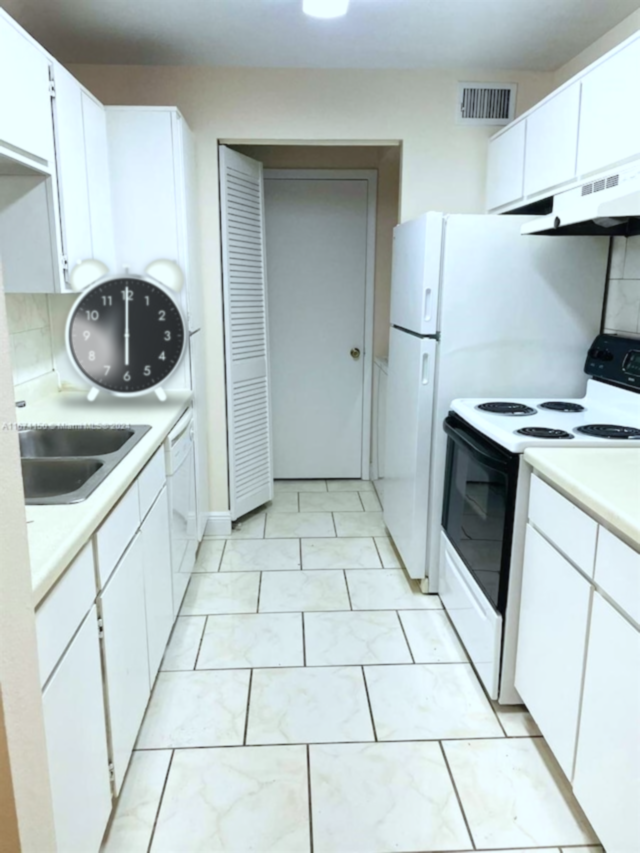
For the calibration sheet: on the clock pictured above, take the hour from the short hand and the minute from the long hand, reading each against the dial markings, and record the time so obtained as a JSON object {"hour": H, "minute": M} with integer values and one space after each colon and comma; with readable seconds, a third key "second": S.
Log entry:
{"hour": 6, "minute": 0}
